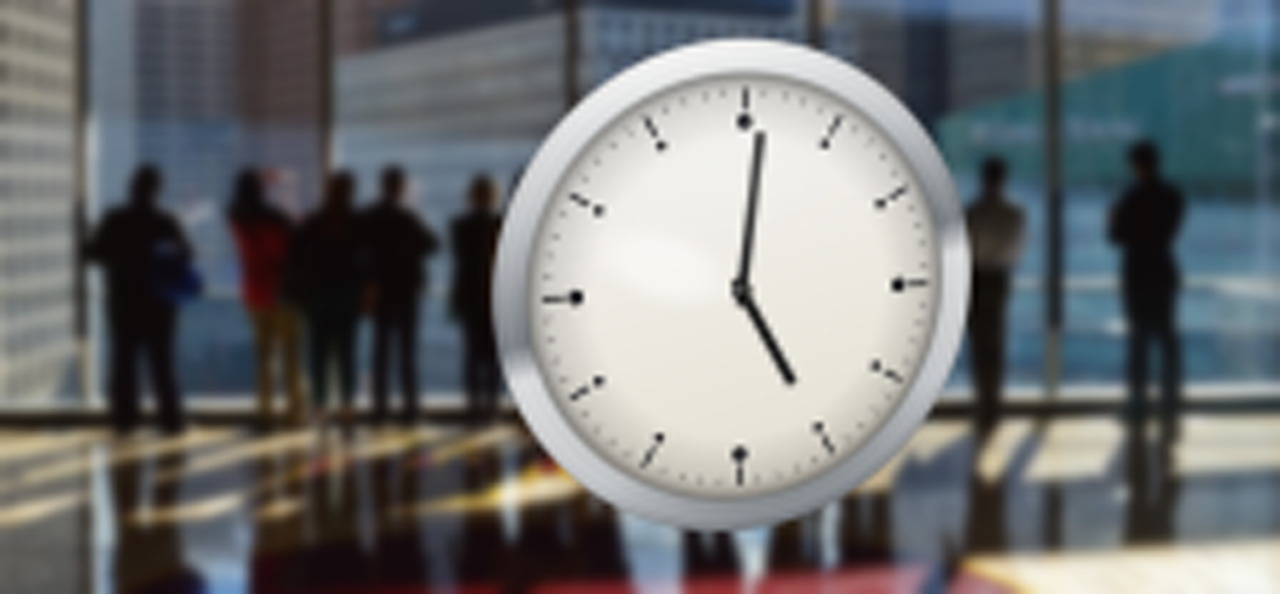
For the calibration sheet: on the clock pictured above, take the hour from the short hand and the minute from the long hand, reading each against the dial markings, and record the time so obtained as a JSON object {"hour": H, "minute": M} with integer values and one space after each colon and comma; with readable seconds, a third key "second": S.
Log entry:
{"hour": 5, "minute": 1}
